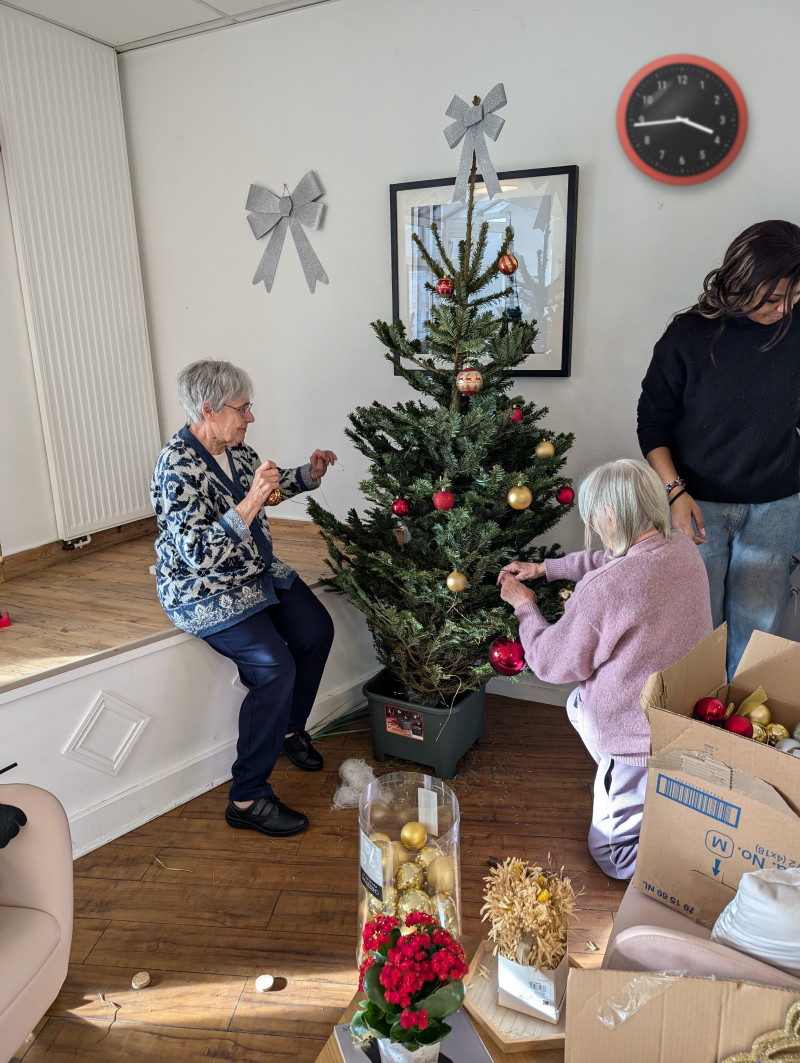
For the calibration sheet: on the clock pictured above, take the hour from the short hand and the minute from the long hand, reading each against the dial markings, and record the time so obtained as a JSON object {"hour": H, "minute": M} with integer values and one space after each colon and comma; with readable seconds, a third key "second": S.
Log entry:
{"hour": 3, "minute": 44}
